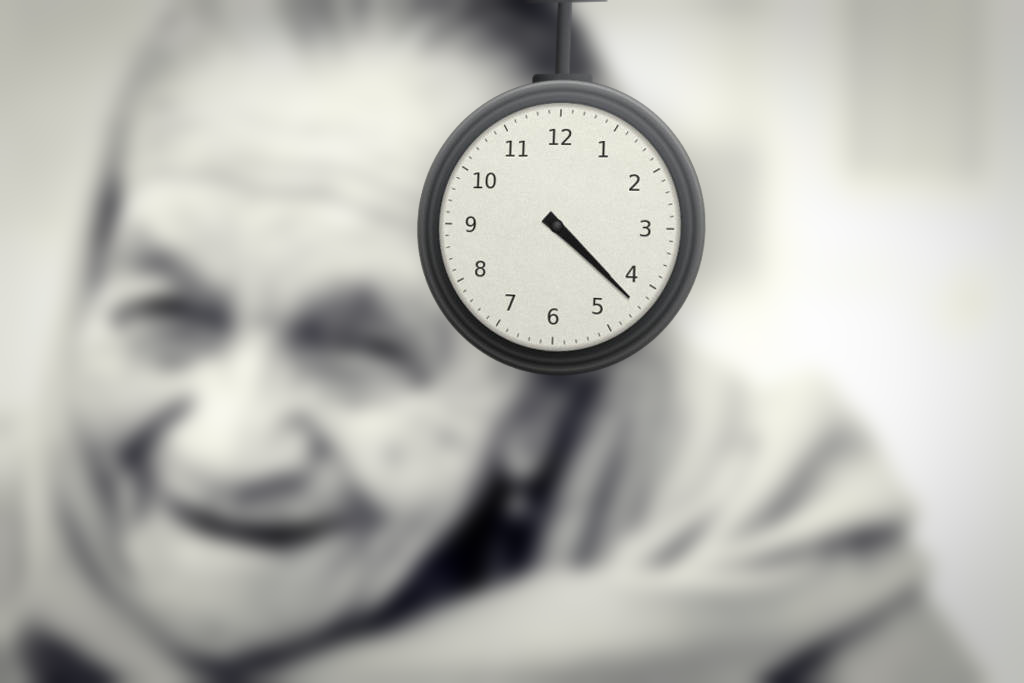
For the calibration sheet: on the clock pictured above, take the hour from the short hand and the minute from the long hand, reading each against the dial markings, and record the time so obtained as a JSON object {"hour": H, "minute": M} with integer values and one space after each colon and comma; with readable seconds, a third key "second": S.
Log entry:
{"hour": 4, "minute": 22}
